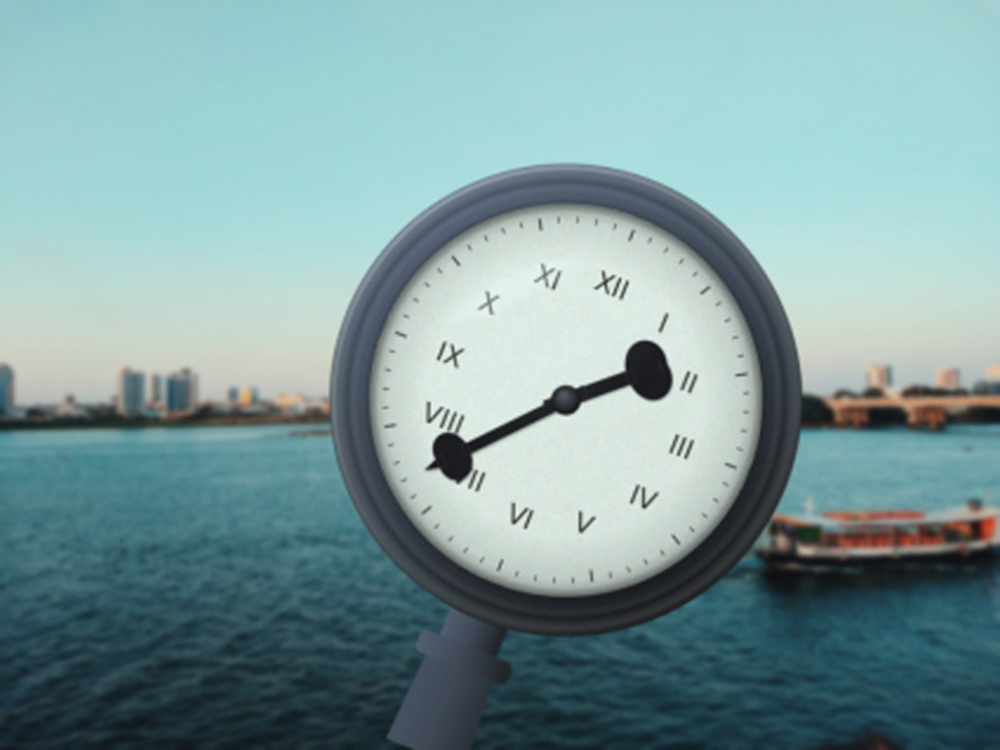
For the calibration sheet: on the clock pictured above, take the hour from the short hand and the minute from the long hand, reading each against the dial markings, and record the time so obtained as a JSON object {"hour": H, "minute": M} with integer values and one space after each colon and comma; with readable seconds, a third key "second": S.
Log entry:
{"hour": 1, "minute": 37}
